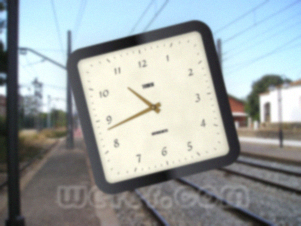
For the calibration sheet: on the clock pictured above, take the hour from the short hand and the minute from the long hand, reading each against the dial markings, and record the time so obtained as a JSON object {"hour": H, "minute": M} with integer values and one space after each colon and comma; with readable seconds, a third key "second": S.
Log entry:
{"hour": 10, "minute": 43}
